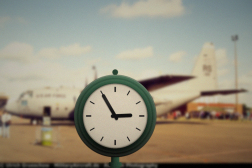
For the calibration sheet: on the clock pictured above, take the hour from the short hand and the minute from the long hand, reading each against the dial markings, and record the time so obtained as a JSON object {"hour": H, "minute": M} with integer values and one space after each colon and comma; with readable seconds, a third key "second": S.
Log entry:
{"hour": 2, "minute": 55}
